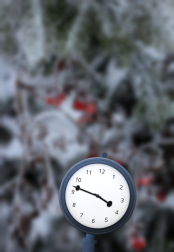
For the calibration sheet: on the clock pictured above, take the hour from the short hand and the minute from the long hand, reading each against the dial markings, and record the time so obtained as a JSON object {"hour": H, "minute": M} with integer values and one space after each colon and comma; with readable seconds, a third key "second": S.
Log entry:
{"hour": 3, "minute": 47}
